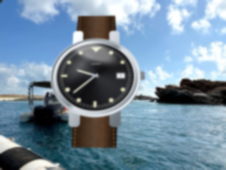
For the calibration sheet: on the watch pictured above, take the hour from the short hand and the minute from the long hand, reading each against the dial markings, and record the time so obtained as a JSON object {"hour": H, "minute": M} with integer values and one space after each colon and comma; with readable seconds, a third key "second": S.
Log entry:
{"hour": 9, "minute": 38}
